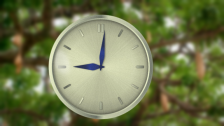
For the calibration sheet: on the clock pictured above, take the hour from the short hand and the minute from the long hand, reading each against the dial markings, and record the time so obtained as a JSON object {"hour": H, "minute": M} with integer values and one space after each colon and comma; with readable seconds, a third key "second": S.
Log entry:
{"hour": 9, "minute": 1}
